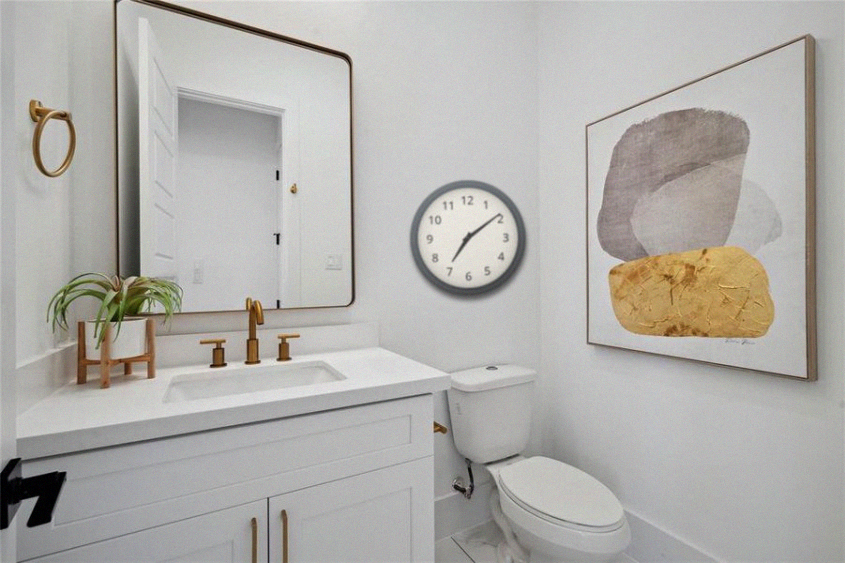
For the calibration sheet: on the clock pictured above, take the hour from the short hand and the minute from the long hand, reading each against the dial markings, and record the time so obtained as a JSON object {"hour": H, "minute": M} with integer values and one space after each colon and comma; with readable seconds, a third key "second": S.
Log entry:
{"hour": 7, "minute": 9}
